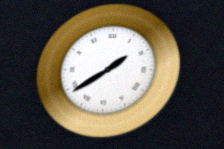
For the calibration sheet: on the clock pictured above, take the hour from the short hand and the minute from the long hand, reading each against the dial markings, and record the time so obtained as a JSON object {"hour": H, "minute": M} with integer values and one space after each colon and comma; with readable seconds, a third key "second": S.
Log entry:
{"hour": 1, "minute": 39}
